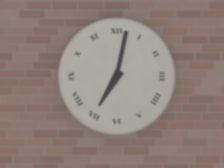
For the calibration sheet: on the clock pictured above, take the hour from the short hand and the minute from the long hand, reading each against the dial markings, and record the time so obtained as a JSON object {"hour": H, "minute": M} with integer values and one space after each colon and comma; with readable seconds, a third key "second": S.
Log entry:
{"hour": 7, "minute": 2}
